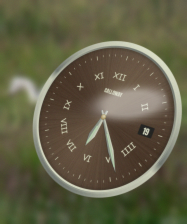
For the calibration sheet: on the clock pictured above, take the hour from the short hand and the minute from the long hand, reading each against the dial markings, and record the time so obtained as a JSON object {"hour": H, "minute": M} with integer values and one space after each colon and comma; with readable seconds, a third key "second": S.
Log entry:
{"hour": 6, "minute": 24}
